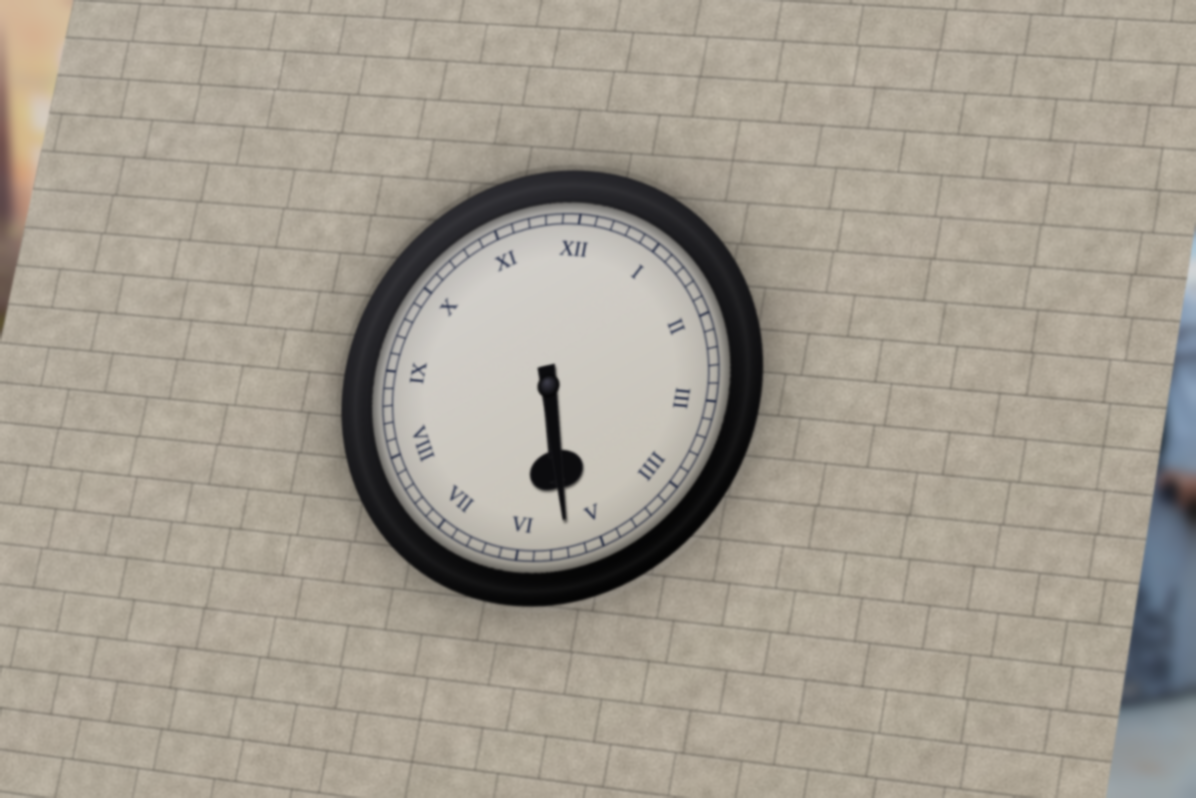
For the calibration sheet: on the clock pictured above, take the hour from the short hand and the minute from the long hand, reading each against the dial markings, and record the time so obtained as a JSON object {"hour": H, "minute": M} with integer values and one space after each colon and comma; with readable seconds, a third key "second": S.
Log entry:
{"hour": 5, "minute": 27}
